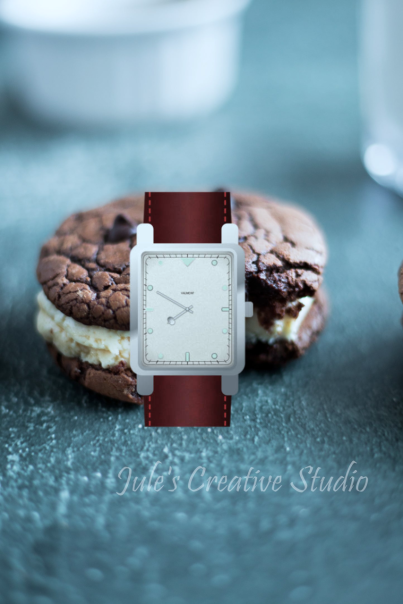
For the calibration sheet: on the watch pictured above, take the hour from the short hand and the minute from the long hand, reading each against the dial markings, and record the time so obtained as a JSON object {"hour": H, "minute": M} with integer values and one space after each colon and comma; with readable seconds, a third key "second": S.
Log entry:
{"hour": 7, "minute": 50}
